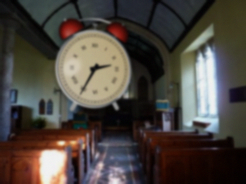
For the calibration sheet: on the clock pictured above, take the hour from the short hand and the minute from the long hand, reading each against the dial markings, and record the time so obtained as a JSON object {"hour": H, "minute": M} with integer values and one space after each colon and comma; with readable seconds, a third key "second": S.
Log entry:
{"hour": 2, "minute": 35}
